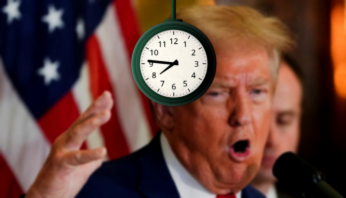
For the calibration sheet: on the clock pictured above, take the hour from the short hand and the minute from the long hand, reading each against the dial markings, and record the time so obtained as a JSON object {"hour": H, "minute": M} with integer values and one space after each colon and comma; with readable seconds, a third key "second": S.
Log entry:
{"hour": 7, "minute": 46}
